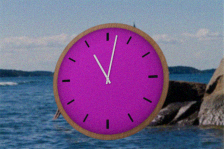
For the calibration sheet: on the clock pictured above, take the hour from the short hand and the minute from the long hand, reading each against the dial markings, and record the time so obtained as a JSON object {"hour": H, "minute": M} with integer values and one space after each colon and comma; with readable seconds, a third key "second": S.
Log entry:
{"hour": 11, "minute": 2}
